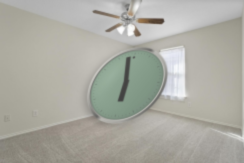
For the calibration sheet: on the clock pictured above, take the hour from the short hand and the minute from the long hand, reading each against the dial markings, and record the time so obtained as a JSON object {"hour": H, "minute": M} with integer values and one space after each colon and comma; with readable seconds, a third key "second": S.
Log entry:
{"hour": 5, "minute": 58}
